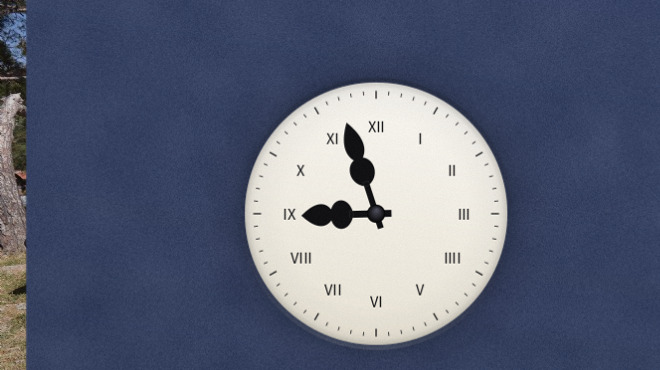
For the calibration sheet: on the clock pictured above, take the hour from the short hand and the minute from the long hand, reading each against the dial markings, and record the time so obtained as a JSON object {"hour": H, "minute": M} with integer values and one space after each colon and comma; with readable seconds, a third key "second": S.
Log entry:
{"hour": 8, "minute": 57}
